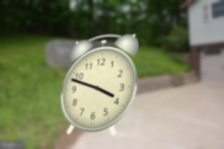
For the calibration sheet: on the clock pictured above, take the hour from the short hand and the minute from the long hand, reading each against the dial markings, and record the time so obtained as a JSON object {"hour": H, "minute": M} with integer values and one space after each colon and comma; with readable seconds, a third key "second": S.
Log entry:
{"hour": 3, "minute": 48}
